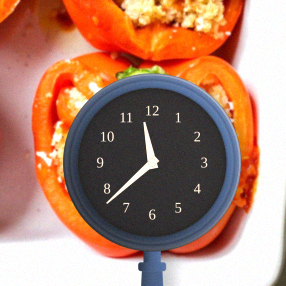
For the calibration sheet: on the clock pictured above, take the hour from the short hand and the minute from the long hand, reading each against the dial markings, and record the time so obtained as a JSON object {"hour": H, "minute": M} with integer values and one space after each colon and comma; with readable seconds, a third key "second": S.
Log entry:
{"hour": 11, "minute": 38}
